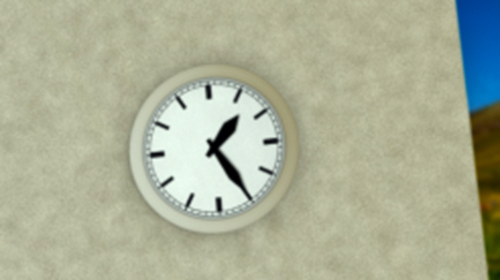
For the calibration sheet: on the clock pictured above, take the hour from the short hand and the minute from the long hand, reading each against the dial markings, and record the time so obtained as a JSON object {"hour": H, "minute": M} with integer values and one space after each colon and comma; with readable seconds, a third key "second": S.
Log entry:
{"hour": 1, "minute": 25}
